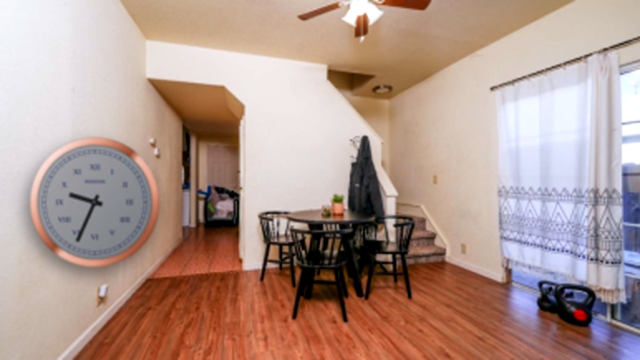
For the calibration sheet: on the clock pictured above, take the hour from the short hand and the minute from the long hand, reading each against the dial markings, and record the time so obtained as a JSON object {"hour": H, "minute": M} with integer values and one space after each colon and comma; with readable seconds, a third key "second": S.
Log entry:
{"hour": 9, "minute": 34}
